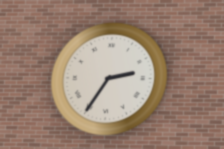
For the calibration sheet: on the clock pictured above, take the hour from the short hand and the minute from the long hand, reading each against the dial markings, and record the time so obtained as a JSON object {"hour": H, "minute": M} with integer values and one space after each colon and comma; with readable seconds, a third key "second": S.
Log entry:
{"hour": 2, "minute": 35}
